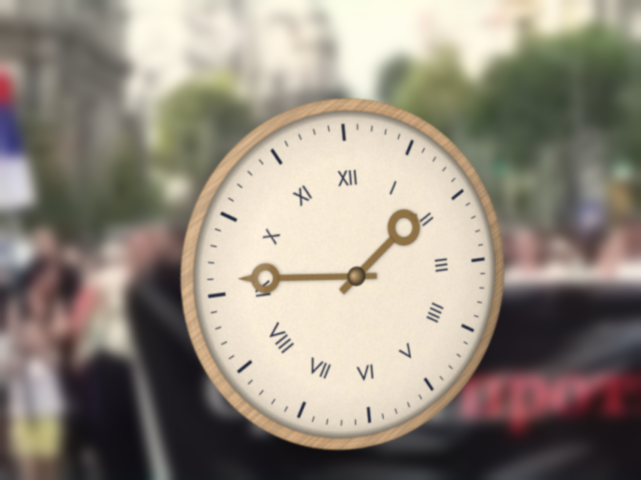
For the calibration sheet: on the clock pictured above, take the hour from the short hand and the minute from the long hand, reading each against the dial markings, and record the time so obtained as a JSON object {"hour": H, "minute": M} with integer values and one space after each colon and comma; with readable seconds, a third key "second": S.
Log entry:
{"hour": 1, "minute": 46}
